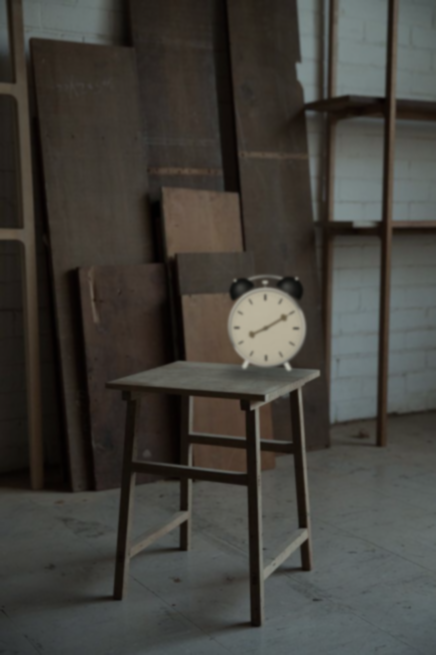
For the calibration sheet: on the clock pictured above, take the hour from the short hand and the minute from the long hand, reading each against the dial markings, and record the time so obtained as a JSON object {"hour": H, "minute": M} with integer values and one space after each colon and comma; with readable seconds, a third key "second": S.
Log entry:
{"hour": 8, "minute": 10}
